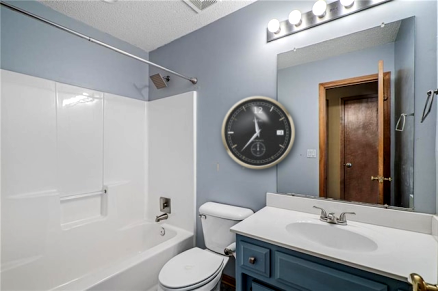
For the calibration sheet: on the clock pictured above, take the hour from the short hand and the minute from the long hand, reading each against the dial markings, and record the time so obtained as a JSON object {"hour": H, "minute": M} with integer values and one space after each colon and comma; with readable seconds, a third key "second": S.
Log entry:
{"hour": 11, "minute": 37}
